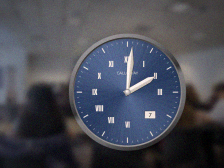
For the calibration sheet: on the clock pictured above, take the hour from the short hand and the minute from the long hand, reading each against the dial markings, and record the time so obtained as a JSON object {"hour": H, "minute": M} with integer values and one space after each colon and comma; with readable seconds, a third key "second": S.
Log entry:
{"hour": 2, "minute": 1}
